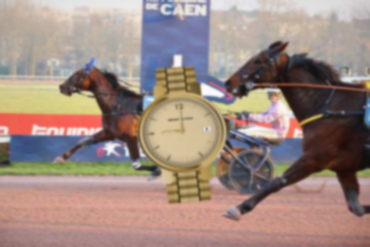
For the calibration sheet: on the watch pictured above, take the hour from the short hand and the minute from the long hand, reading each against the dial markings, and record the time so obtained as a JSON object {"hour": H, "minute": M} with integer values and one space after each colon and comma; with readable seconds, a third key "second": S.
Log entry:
{"hour": 9, "minute": 0}
